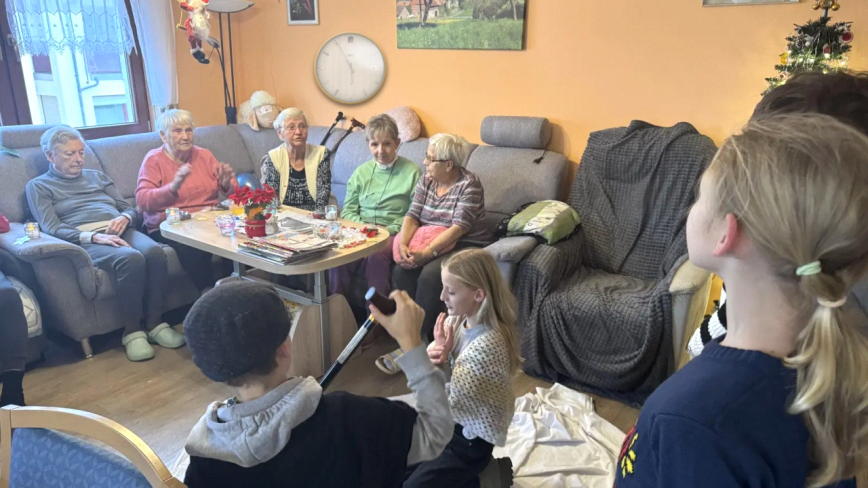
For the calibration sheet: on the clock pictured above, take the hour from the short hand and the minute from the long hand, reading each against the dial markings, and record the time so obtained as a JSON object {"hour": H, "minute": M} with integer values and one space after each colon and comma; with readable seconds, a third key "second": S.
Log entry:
{"hour": 5, "minute": 55}
